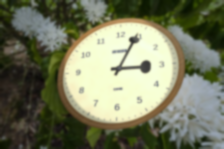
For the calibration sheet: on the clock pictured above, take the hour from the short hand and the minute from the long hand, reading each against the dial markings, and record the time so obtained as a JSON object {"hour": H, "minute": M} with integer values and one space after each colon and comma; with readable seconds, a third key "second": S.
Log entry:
{"hour": 3, "minute": 4}
